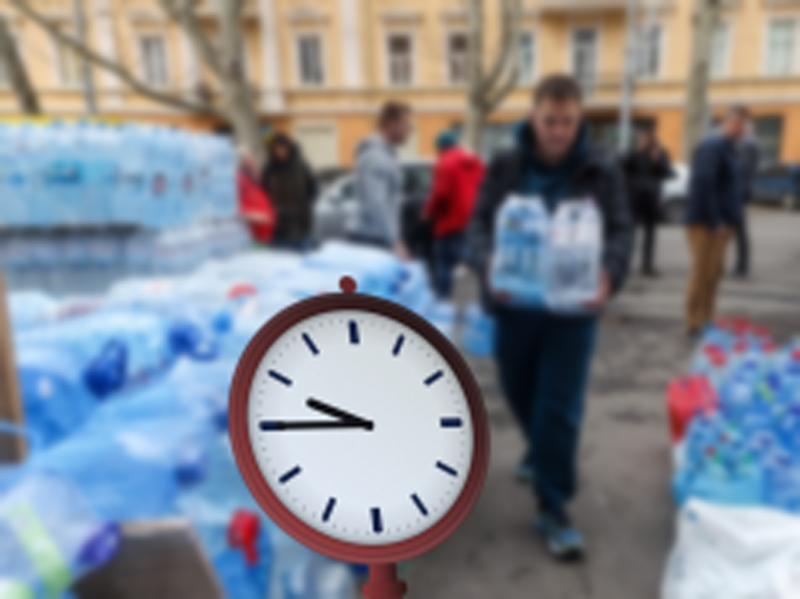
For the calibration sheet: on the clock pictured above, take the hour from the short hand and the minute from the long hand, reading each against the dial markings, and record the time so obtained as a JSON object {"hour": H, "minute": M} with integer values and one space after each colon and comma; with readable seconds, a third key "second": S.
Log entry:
{"hour": 9, "minute": 45}
